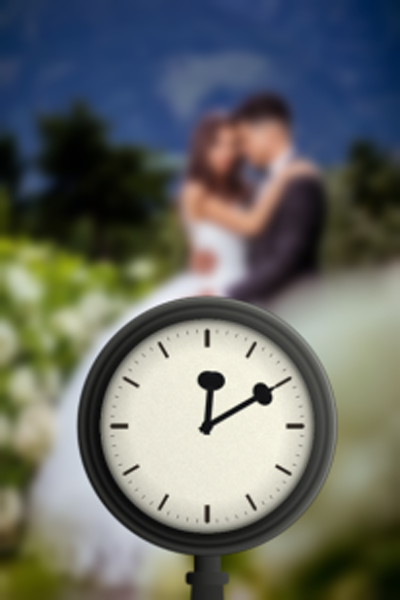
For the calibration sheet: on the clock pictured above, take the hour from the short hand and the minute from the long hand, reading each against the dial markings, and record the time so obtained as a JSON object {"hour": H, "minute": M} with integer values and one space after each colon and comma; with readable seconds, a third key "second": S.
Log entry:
{"hour": 12, "minute": 10}
